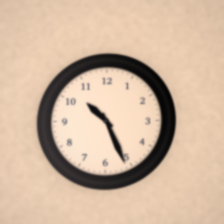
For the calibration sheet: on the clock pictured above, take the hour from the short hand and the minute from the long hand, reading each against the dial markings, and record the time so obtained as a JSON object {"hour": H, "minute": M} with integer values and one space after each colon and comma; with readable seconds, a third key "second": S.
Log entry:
{"hour": 10, "minute": 26}
